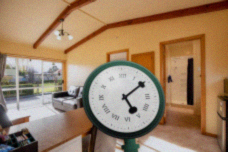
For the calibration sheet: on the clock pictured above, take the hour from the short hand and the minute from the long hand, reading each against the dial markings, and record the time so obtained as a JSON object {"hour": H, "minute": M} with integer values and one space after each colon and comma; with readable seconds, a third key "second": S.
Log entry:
{"hour": 5, "minute": 9}
